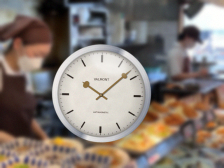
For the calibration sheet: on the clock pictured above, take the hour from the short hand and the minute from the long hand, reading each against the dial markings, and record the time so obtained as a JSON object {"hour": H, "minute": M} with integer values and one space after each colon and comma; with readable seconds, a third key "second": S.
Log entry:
{"hour": 10, "minute": 8}
